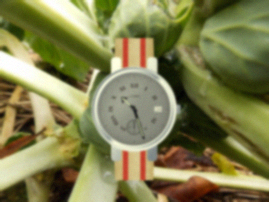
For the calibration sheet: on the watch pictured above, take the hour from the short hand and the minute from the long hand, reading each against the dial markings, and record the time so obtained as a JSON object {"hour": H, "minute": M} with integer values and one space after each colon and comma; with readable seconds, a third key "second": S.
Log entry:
{"hour": 10, "minute": 27}
